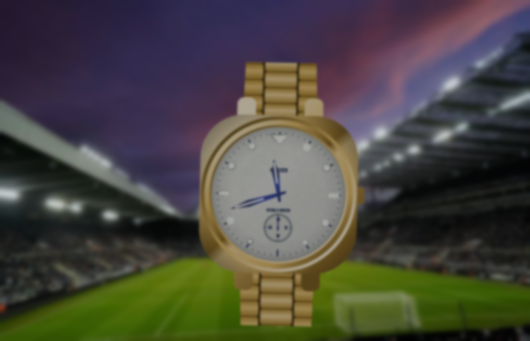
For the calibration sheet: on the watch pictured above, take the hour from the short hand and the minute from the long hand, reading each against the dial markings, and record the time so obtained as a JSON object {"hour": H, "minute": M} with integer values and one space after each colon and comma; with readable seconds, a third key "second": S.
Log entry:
{"hour": 11, "minute": 42}
